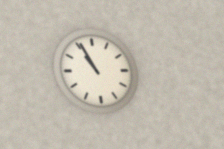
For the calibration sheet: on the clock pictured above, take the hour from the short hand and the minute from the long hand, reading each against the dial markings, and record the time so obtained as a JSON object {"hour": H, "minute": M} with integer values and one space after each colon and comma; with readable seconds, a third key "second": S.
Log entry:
{"hour": 10, "minute": 56}
